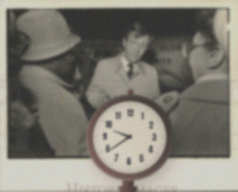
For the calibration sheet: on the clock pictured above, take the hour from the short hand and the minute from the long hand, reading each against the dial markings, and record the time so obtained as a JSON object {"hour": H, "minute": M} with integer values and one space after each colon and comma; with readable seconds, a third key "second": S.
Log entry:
{"hour": 9, "minute": 39}
